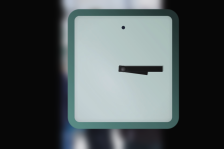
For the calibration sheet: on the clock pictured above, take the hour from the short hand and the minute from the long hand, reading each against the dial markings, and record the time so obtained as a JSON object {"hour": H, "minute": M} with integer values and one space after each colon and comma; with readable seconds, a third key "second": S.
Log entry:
{"hour": 3, "minute": 15}
